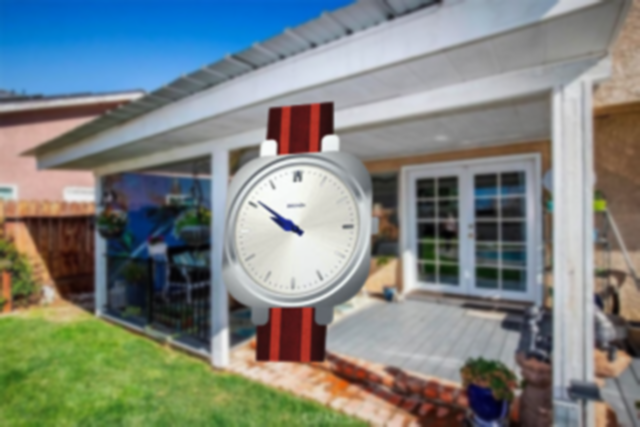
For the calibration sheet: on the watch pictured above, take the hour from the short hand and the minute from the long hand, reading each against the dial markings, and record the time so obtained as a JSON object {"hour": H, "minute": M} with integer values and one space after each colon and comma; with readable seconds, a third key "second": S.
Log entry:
{"hour": 9, "minute": 51}
